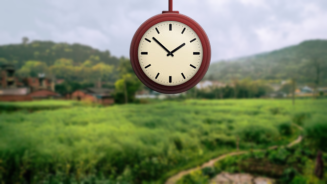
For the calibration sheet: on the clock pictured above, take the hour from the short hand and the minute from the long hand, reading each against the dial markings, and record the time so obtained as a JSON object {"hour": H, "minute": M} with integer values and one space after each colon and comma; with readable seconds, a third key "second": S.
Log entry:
{"hour": 1, "minute": 52}
